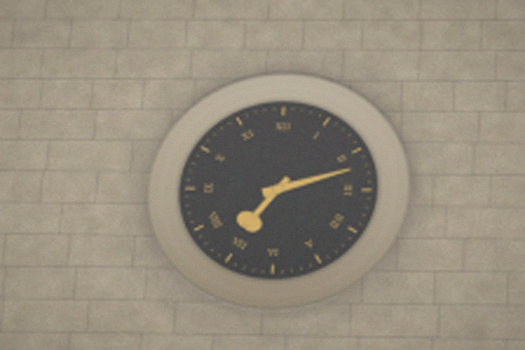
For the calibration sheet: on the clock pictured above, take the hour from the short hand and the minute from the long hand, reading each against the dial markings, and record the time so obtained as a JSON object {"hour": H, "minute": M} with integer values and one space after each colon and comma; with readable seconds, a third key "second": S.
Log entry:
{"hour": 7, "minute": 12}
